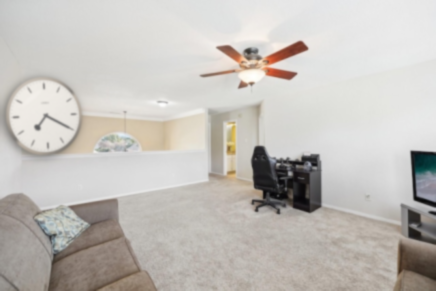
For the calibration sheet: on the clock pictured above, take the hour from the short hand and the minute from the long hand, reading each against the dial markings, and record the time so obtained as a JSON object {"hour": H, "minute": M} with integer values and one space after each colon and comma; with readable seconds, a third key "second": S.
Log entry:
{"hour": 7, "minute": 20}
